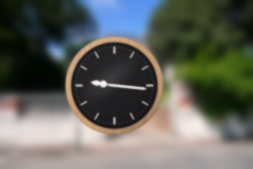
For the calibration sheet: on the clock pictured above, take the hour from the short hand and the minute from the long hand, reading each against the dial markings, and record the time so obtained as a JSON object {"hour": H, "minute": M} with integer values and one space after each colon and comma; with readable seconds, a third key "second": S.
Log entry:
{"hour": 9, "minute": 16}
